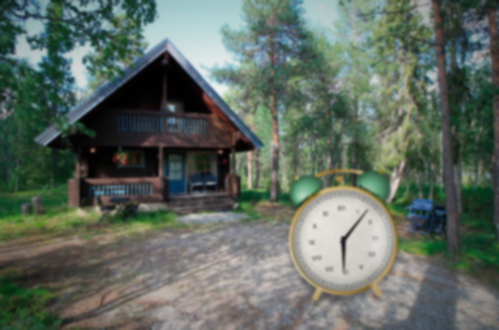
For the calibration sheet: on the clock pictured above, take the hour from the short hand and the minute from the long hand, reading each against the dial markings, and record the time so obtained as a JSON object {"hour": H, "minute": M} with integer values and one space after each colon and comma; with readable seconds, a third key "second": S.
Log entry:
{"hour": 6, "minute": 7}
